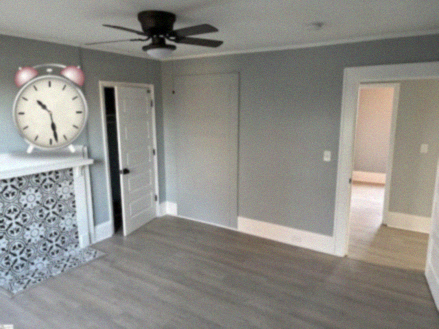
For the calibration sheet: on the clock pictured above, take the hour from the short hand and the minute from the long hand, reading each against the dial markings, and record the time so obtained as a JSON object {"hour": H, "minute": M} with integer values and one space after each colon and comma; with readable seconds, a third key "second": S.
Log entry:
{"hour": 10, "minute": 28}
